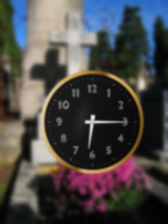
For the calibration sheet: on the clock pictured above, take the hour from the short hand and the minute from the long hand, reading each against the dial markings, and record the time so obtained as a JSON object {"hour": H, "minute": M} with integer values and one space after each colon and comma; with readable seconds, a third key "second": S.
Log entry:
{"hour": 6, "minute": 15}
